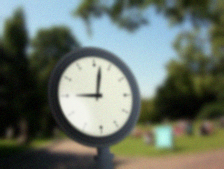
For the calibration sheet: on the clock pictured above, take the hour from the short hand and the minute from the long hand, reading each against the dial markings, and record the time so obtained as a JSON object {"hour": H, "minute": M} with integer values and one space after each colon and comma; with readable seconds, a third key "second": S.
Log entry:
{"hour": 9, "minute": 2}
